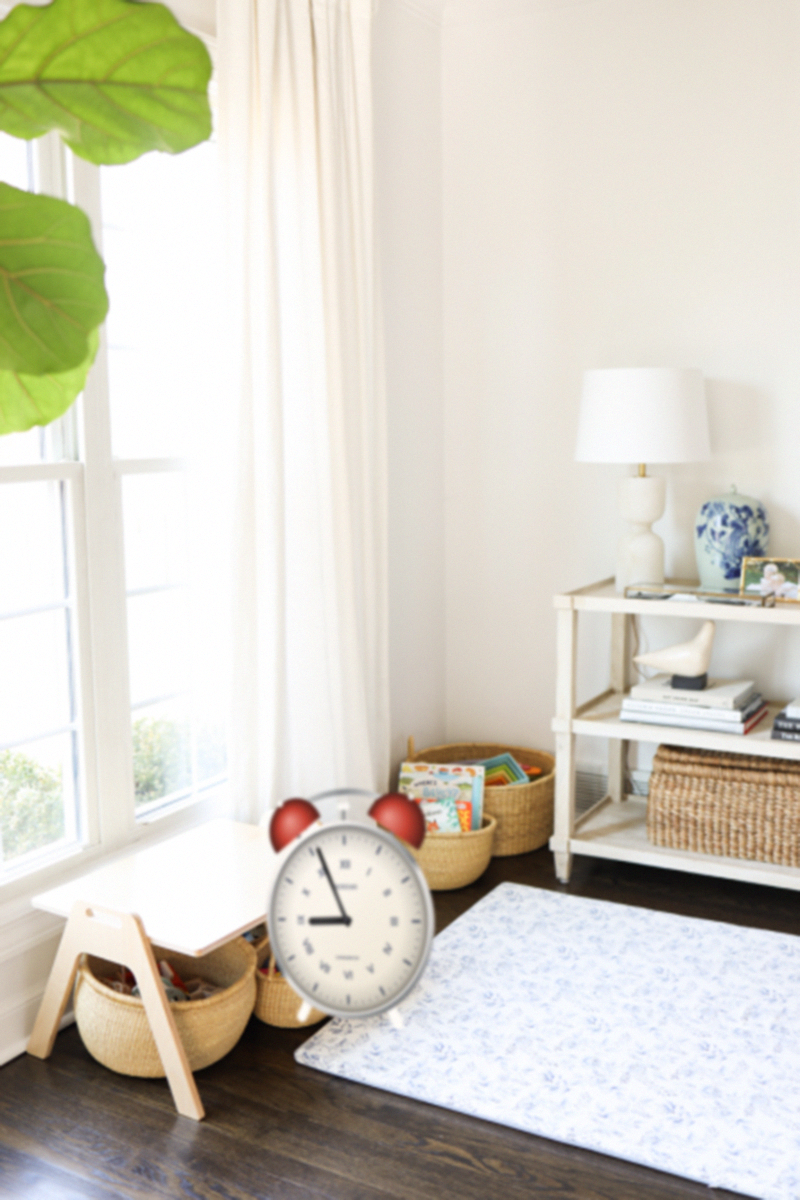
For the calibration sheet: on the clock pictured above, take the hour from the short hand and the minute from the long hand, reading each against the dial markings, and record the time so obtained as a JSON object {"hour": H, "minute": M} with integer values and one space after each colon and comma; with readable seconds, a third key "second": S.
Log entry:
{"hour": 8, "minute": 56}
